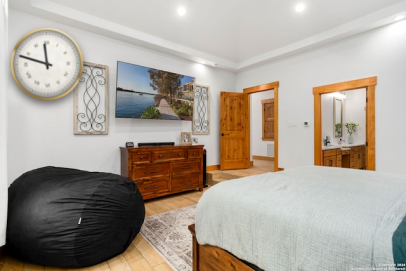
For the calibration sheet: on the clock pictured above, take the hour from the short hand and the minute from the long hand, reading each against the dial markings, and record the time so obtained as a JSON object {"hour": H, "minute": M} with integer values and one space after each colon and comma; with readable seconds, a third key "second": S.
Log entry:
{"hour": 11, "minute": 48}
